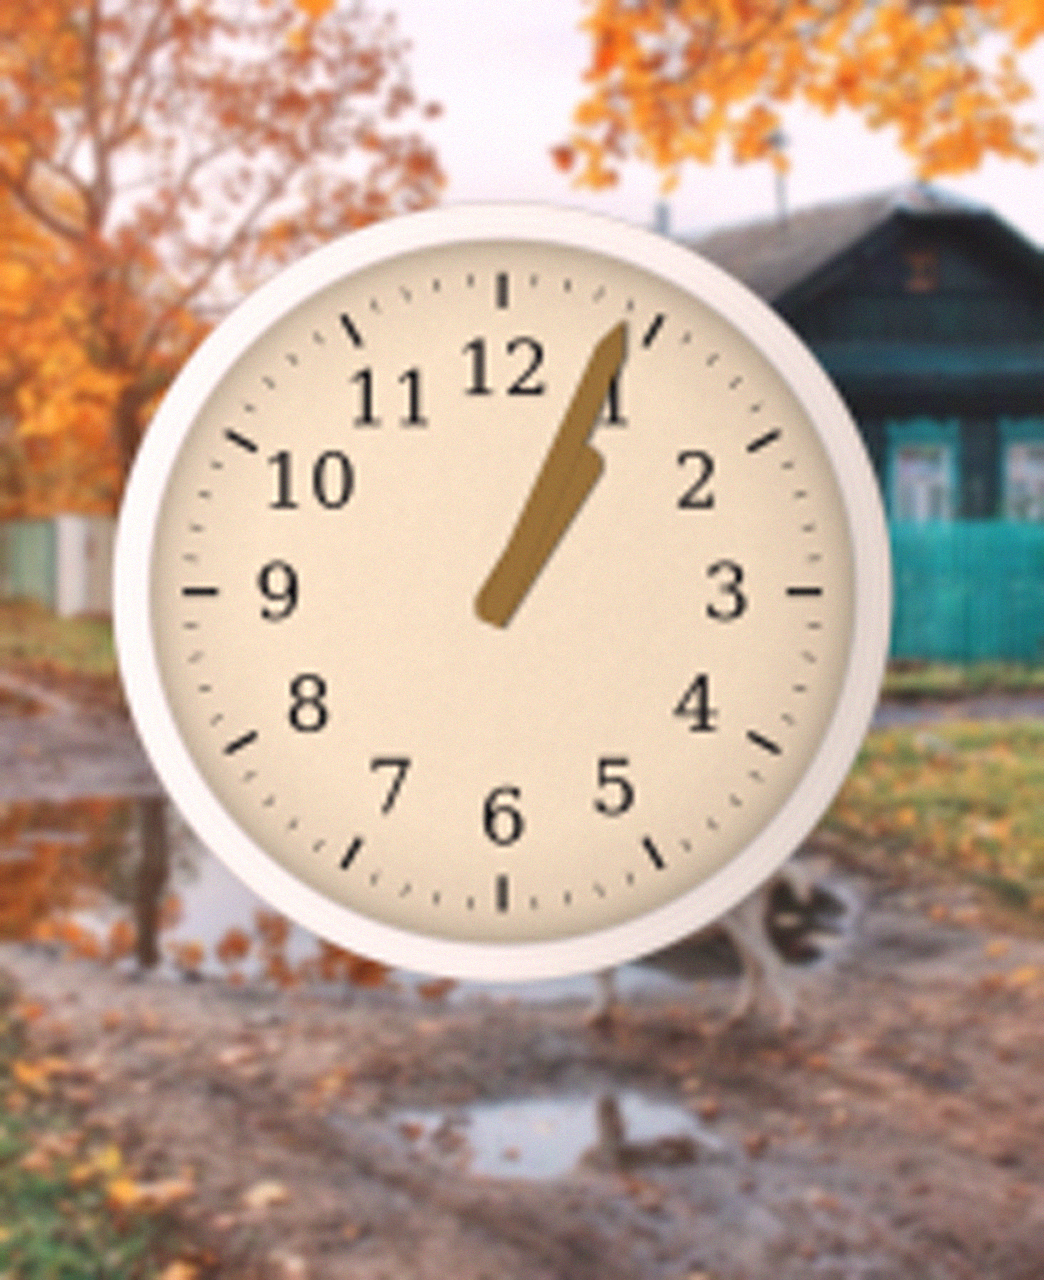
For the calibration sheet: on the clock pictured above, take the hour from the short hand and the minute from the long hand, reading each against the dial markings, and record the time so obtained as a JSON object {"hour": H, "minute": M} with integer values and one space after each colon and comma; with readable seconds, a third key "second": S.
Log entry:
{"hour": 1, "minute": 4}
